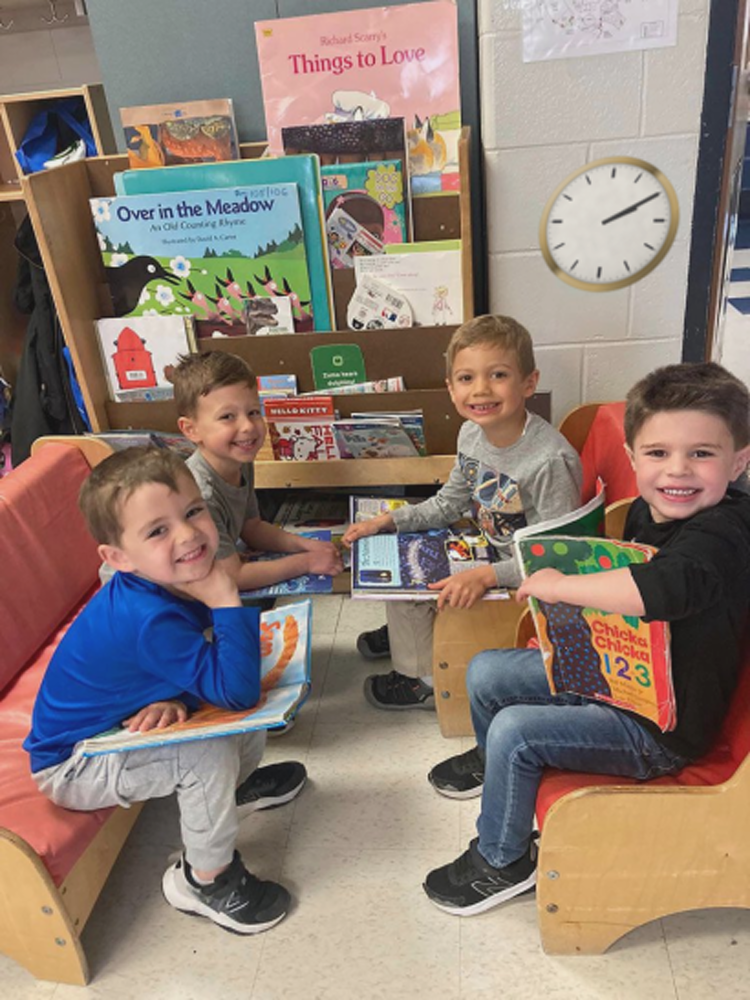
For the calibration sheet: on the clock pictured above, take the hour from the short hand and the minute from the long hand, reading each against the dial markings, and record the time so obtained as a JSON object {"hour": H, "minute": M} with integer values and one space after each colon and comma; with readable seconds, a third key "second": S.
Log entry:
{"hour": 2, "minute": 10}
